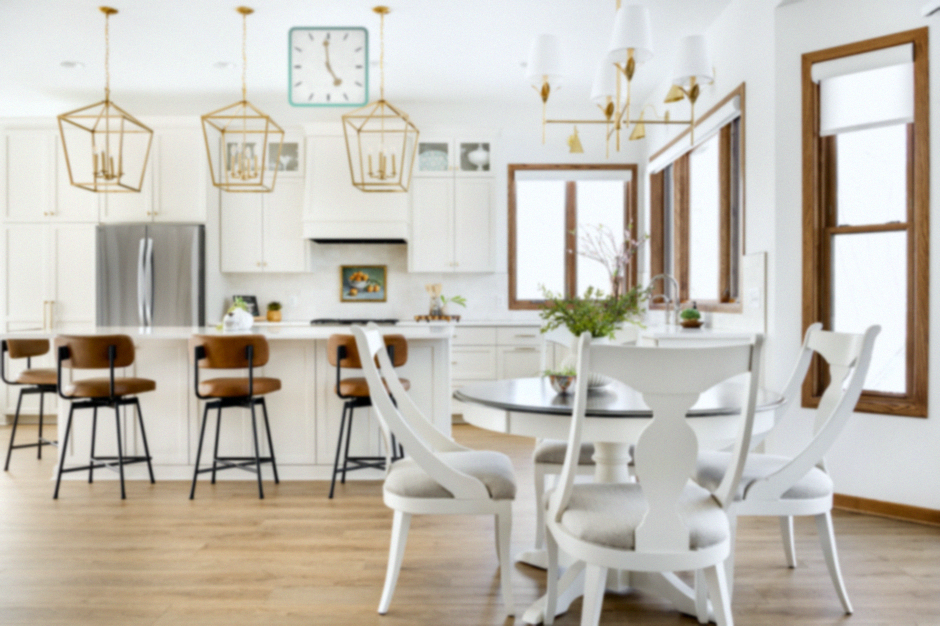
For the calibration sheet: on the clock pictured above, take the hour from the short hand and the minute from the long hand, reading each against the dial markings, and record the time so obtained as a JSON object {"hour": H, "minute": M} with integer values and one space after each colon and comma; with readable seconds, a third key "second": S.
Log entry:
{"hour": 4, "minute": 59}
